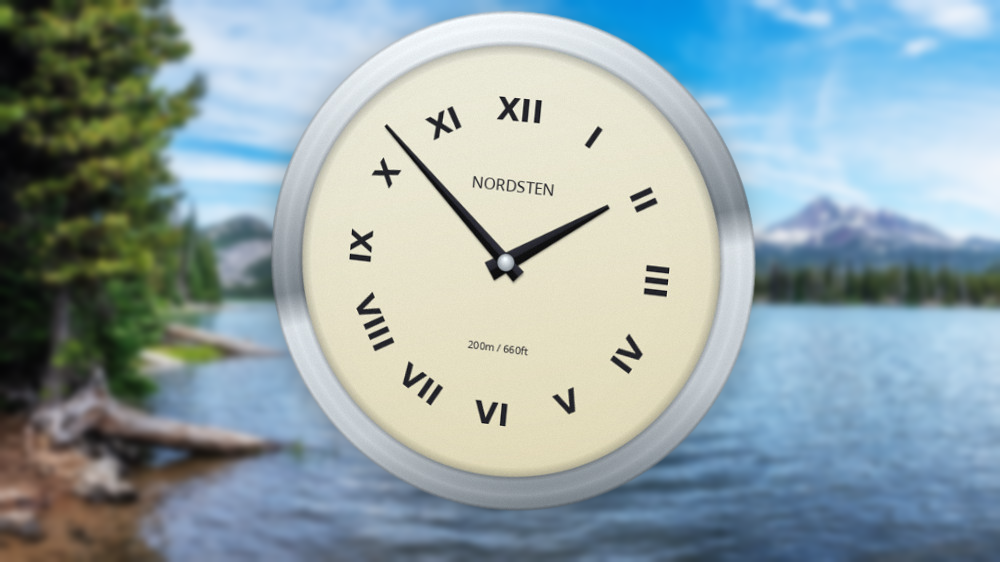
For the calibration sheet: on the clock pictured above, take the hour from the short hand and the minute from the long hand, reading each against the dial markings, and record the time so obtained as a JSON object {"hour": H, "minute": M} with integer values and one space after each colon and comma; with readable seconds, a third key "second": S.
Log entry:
{"hour": 1, "minute": 52}
